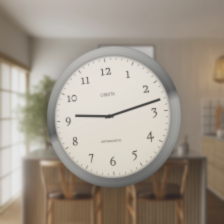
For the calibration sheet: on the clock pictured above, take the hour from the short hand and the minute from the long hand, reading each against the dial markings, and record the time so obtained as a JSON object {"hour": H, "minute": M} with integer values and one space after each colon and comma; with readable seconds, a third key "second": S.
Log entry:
{"hour": 9, "minute": 13}
